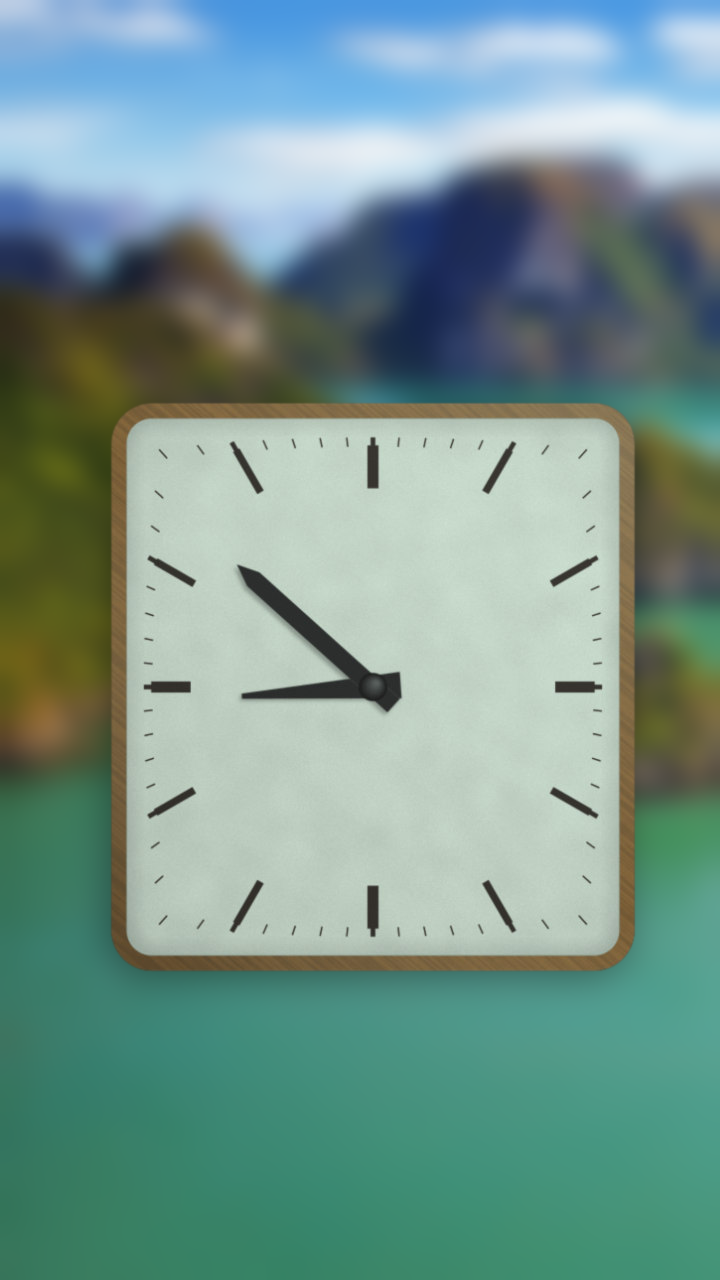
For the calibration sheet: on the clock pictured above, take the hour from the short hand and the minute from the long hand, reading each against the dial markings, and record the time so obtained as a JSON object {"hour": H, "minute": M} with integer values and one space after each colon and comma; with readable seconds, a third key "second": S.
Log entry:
{"hour": 8, "minute": 52}
